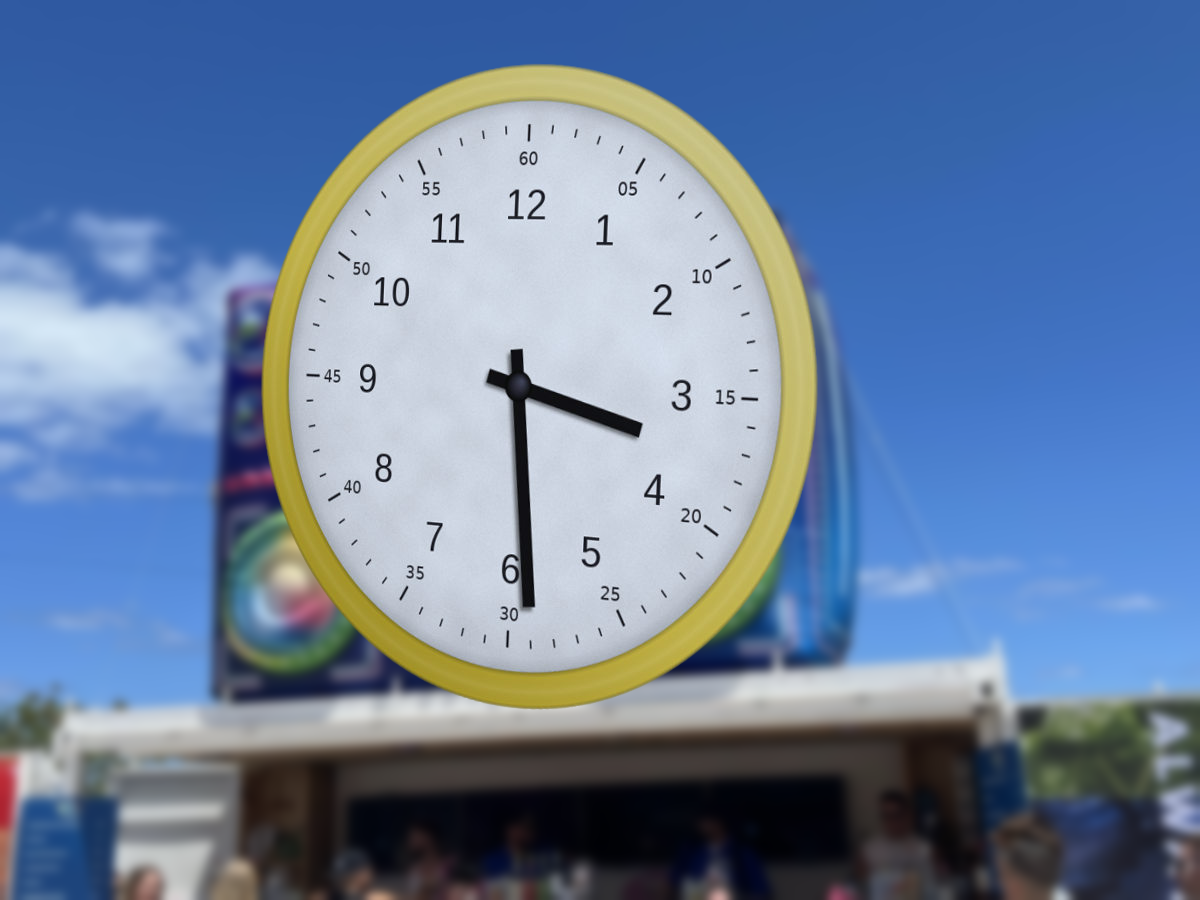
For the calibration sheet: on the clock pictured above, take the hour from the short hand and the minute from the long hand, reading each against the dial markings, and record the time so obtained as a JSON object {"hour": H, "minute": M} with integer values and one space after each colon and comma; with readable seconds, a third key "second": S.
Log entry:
{"hour": 3, "minute": 29}
